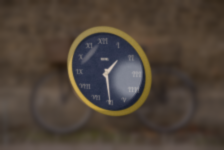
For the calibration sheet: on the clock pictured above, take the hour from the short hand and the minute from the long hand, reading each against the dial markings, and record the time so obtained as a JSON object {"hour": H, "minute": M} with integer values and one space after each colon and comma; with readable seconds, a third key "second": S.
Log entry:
{"hour": 1, "minute": 30}
